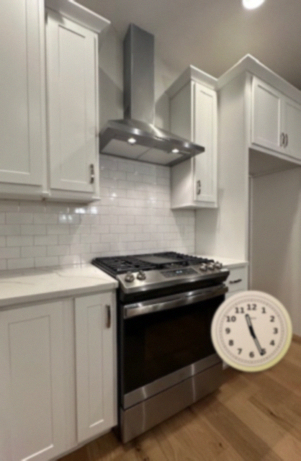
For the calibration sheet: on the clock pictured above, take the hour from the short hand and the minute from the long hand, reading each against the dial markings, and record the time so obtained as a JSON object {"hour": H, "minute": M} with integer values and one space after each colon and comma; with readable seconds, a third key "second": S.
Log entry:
{"hour": 11, "minute": 26}
